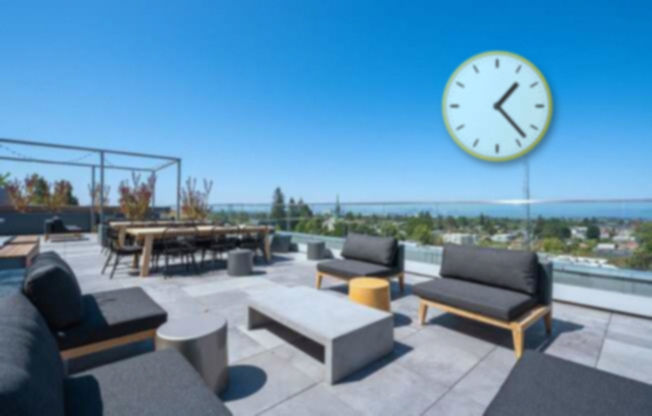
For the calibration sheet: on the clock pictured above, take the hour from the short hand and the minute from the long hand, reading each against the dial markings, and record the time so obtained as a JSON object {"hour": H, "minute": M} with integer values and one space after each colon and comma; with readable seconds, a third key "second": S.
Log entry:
{"hour": 1, "minute": 23}
